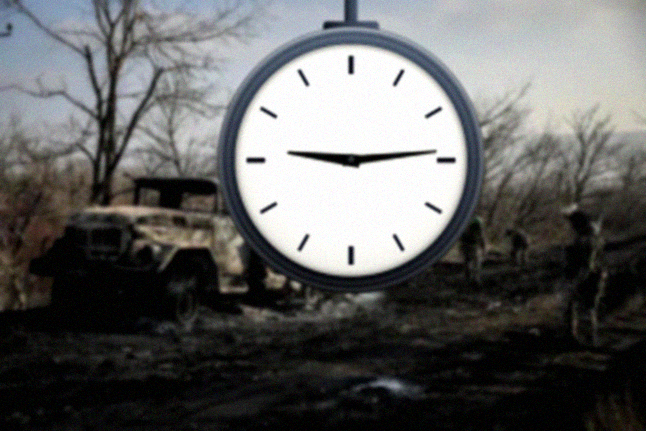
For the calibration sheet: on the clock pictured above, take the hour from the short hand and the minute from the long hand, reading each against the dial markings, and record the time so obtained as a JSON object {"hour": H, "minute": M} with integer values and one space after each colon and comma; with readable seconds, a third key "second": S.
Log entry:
{"hour": 9, "minute": 14}
